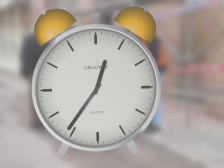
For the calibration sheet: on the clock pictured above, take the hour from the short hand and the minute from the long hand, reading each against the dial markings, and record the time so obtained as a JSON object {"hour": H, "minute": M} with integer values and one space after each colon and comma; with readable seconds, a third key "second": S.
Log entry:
{"hour": 12, "minute": 36}
